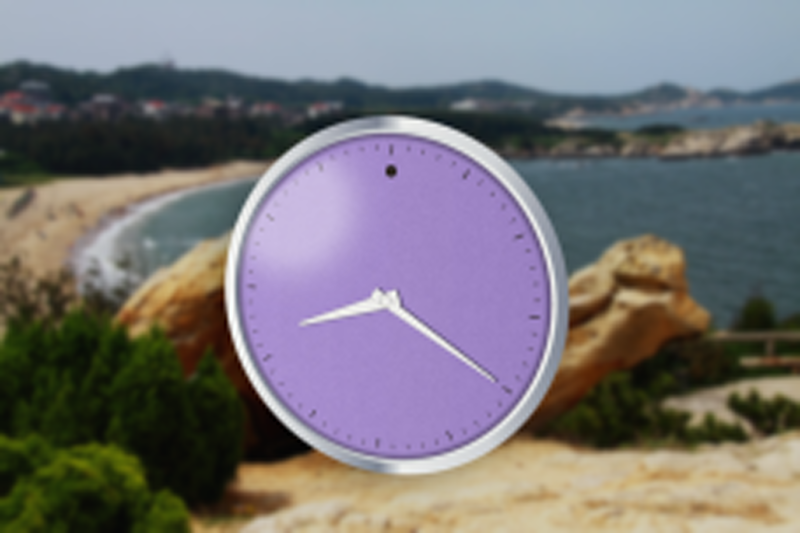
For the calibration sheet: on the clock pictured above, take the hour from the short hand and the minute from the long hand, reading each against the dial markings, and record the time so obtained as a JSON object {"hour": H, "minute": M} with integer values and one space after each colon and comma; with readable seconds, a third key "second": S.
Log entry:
{"hour": 8, "minute": 20}
